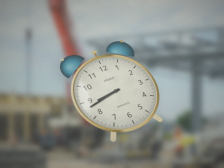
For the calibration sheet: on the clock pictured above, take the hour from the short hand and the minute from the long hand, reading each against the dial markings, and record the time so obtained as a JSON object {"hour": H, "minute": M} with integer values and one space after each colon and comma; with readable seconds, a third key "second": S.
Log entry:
{"hour": 8, "minute": 43}
